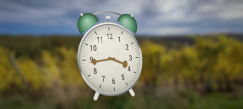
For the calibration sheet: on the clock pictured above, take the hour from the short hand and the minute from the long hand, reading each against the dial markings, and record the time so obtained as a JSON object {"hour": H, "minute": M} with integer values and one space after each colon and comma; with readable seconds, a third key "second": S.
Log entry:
{"hour": 3, "minute": 44}
